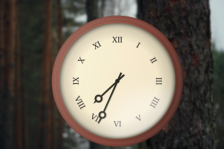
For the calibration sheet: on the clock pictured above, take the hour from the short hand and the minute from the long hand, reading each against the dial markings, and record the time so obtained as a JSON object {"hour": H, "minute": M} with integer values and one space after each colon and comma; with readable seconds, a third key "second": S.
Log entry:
{"hour": 7, "minute": 34}
